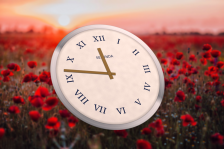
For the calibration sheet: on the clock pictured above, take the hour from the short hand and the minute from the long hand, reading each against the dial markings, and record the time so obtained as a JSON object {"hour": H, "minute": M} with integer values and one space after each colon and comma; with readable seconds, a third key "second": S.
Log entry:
{"hour": 11, "minute": 47}
